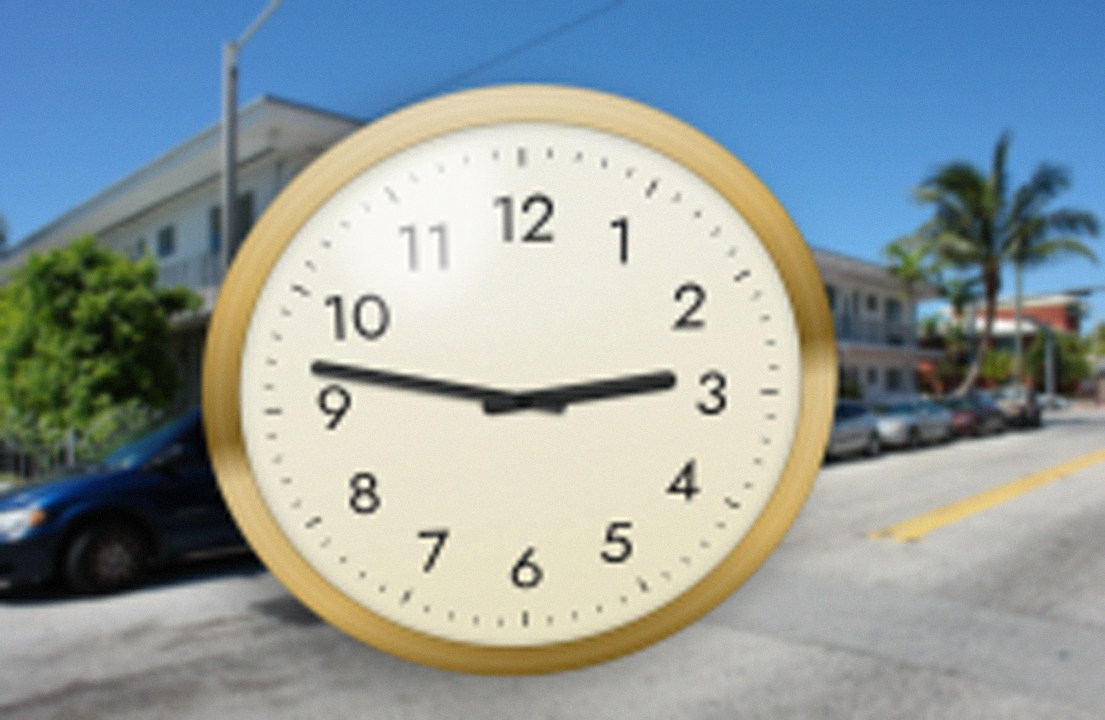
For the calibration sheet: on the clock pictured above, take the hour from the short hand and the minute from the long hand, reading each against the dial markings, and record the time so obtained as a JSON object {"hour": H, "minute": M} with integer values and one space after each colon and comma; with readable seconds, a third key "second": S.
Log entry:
{"hour": 2, "minute": 47}
